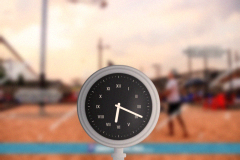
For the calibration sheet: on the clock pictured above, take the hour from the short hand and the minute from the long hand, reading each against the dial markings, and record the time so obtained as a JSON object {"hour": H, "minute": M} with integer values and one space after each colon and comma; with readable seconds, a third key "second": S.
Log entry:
{"hour": 6, "minute": 19}
